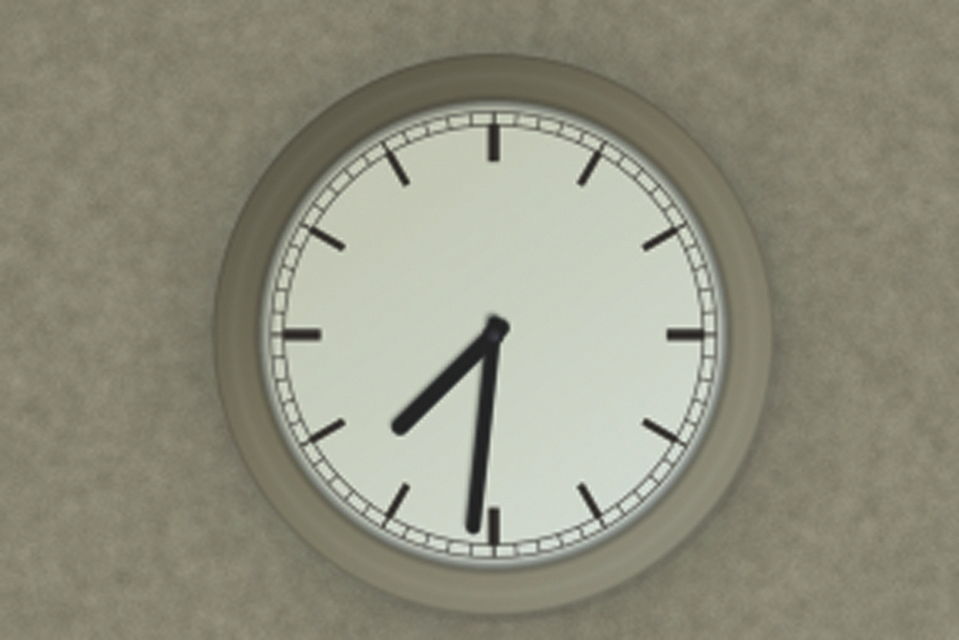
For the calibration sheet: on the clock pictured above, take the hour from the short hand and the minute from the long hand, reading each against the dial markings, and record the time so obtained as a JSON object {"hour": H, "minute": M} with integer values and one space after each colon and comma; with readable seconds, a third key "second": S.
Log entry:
{"hour": 7, "minute": 31}
